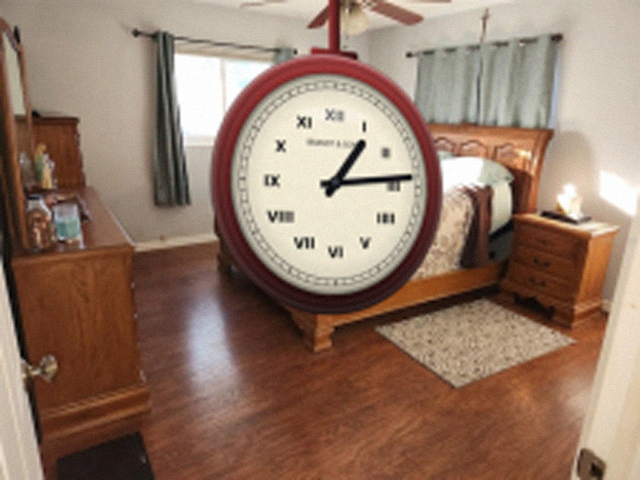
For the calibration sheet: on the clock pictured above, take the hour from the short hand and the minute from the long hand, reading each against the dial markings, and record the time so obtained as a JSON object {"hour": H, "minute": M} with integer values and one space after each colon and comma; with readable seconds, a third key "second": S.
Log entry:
{"hour": 1, "minute": 14}
